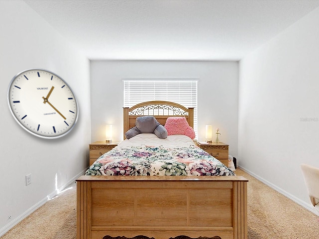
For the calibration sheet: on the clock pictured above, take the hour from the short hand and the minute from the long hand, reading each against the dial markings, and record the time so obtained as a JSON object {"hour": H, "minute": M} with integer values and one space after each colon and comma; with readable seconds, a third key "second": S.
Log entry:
{"hour": 1, "minute": 24}
